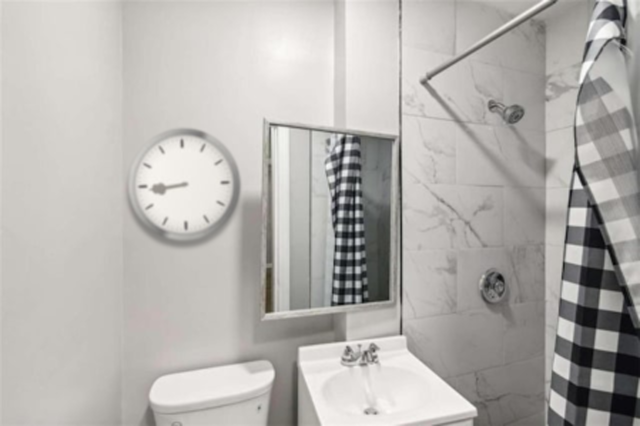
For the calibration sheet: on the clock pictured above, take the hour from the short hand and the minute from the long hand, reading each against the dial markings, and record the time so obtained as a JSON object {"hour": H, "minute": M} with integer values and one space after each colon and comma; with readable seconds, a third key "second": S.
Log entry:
{"hour": 8, "minute": 44}
